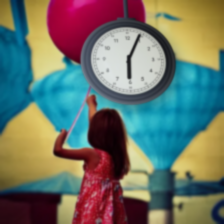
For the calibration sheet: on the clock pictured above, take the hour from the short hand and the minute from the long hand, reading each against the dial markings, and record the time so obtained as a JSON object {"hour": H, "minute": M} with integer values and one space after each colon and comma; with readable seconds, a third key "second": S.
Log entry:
{"hour": 6, "minute": 4}
